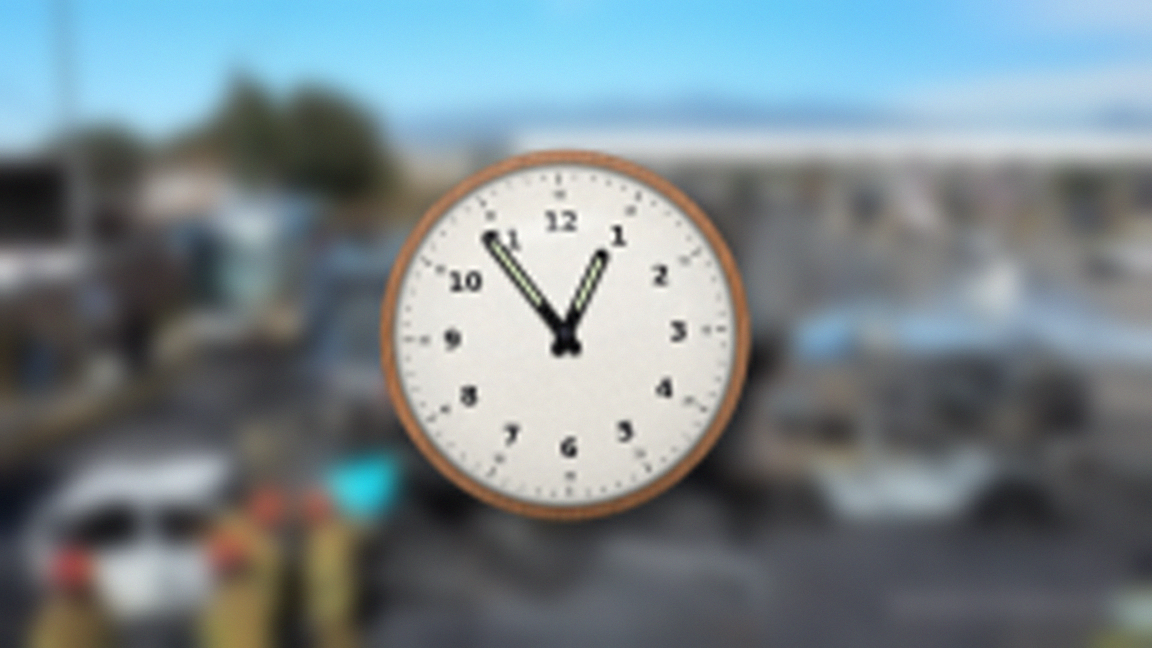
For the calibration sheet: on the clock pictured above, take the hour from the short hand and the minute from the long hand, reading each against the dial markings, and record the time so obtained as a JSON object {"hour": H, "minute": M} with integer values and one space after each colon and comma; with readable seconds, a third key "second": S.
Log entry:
{"hour": 12, "minute": 54}
